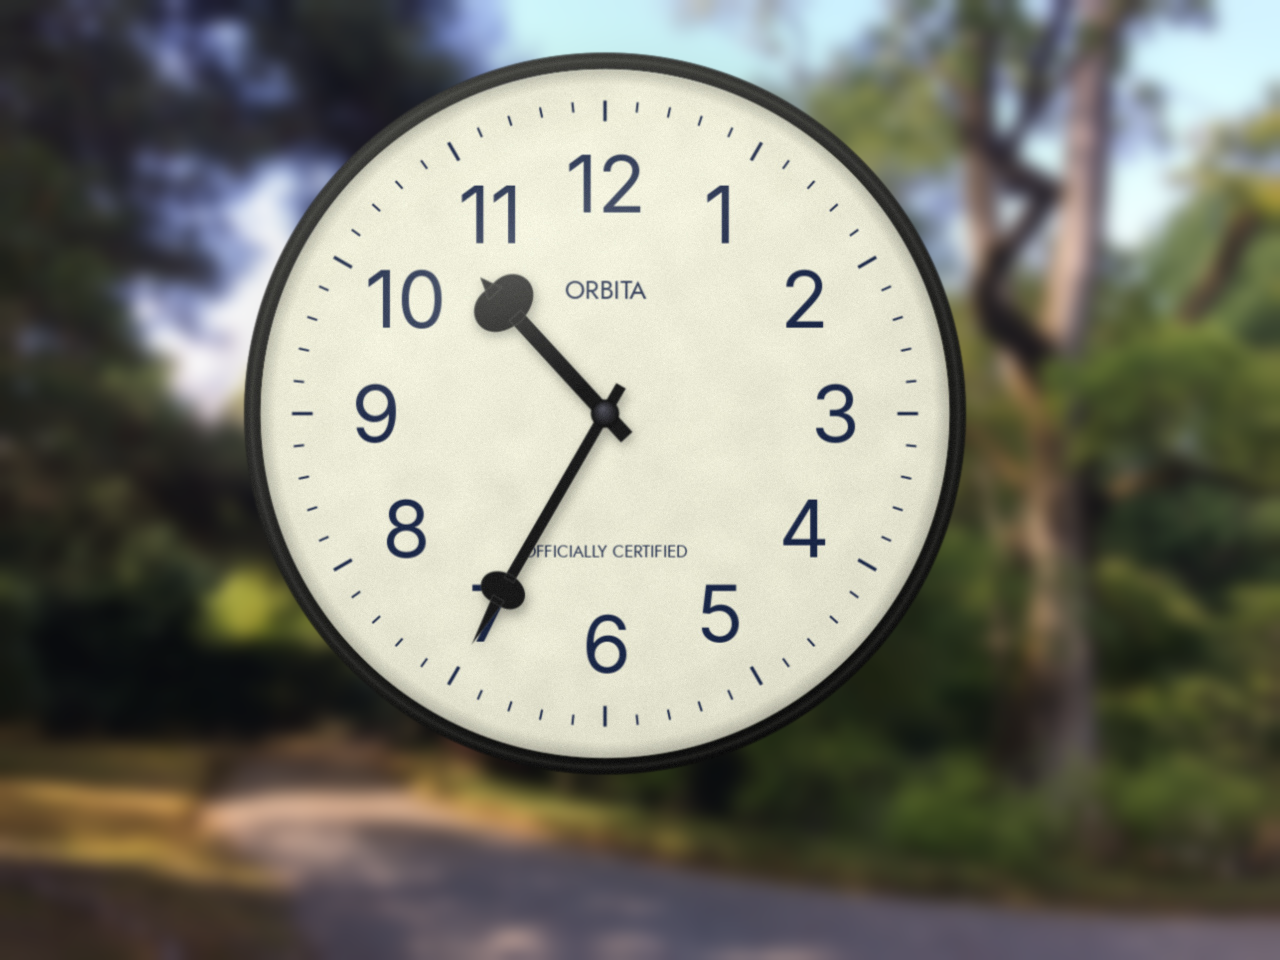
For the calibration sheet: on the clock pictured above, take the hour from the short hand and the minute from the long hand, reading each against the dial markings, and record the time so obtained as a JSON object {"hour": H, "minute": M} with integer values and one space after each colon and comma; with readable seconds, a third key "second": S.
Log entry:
{"hour": 10, "minute": 35}
